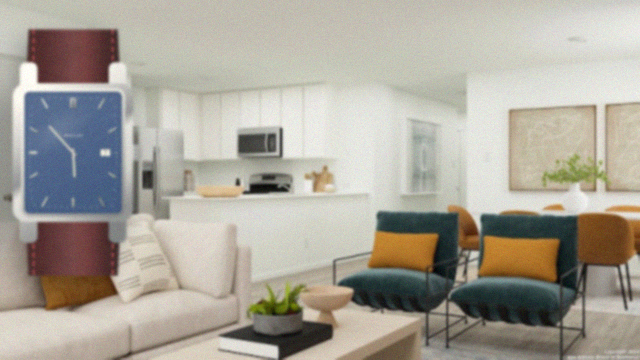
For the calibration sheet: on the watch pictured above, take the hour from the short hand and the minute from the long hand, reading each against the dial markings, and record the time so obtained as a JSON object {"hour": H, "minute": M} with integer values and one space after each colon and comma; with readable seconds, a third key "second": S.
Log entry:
{"hour": 5, "minute": 53}
